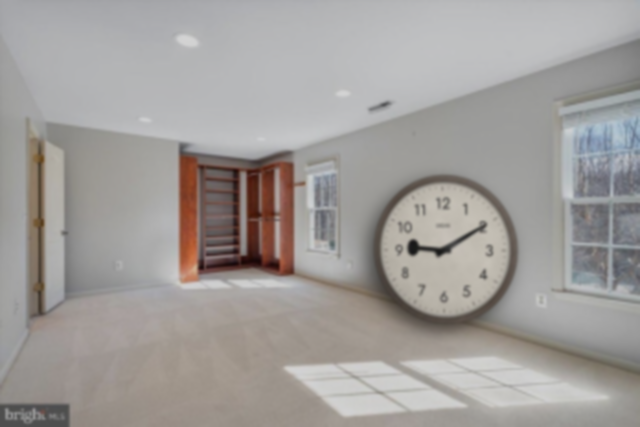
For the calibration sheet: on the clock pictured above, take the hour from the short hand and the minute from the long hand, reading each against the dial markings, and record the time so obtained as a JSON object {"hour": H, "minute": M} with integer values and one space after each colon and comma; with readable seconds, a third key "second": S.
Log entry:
{"hour": 9, "minute": 10}
